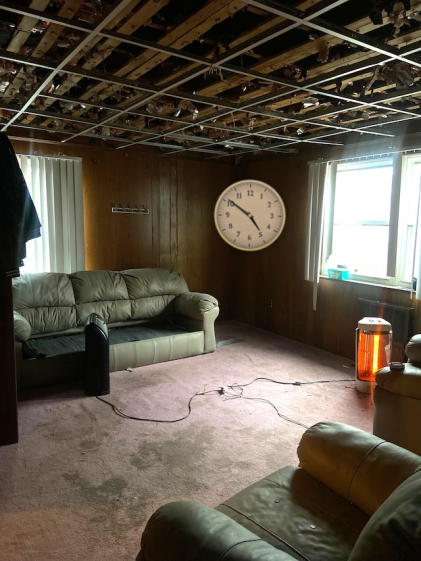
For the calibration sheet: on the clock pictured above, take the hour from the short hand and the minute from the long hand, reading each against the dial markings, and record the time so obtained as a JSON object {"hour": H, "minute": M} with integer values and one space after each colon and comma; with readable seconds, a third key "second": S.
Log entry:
{"hour": 4, "minute": 51}
